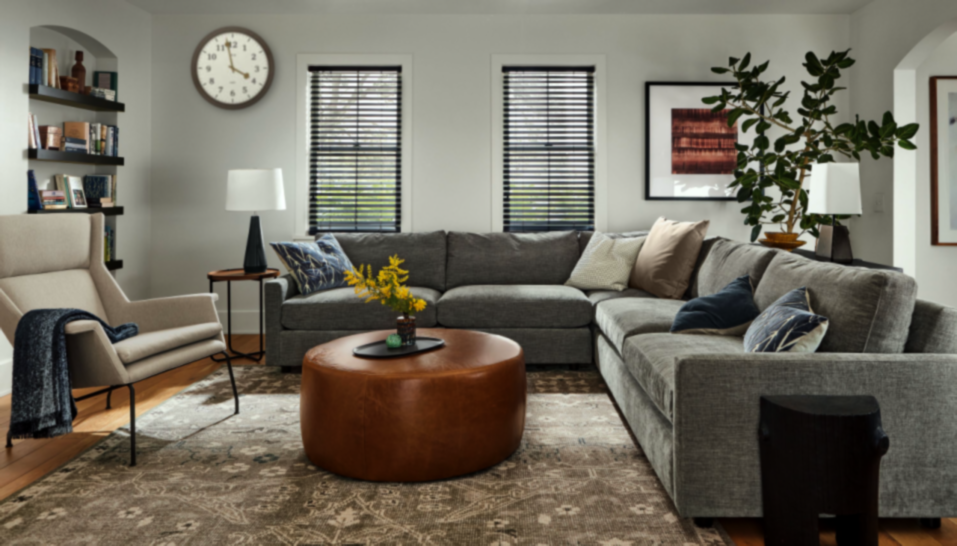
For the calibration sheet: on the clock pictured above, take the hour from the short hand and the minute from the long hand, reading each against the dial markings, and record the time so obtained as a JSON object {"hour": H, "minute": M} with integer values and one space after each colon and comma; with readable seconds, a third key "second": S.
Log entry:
{"hour": 3, "minute": 58}
